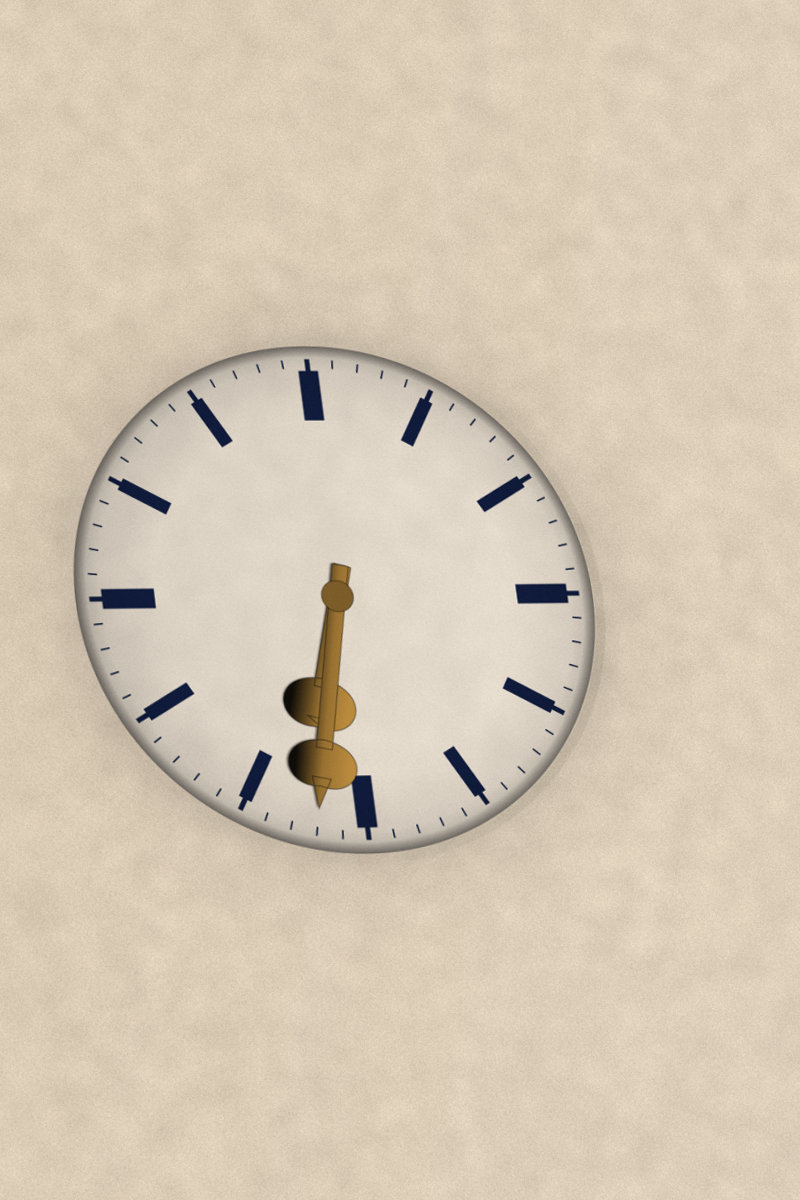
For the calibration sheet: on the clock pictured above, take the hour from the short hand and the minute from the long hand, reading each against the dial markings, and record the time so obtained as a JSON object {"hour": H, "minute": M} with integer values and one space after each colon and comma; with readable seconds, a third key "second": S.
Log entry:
{"hour": 6, "minute": 32}
